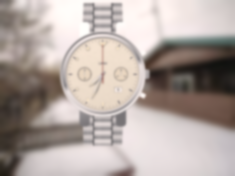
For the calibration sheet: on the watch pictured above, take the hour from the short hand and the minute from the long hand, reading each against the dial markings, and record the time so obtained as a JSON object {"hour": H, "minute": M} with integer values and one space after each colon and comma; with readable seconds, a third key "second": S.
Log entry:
{"hour": 7, "minute": 34}
